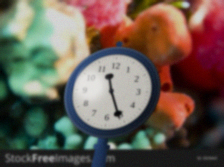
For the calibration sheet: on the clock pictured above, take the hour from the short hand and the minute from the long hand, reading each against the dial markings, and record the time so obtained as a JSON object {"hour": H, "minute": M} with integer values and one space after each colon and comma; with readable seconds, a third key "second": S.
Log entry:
{"hour": 11, "minute": 26}
